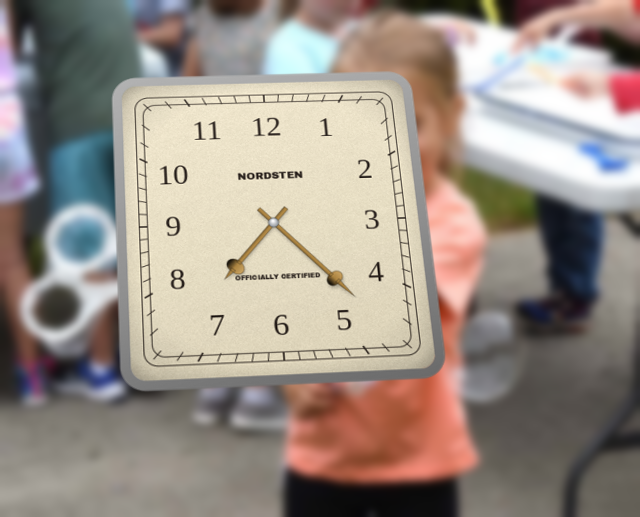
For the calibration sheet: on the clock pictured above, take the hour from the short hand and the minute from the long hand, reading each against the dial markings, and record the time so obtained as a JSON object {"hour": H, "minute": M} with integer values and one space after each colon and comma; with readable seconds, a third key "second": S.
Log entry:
{"hour": 7, "minute": 23}
